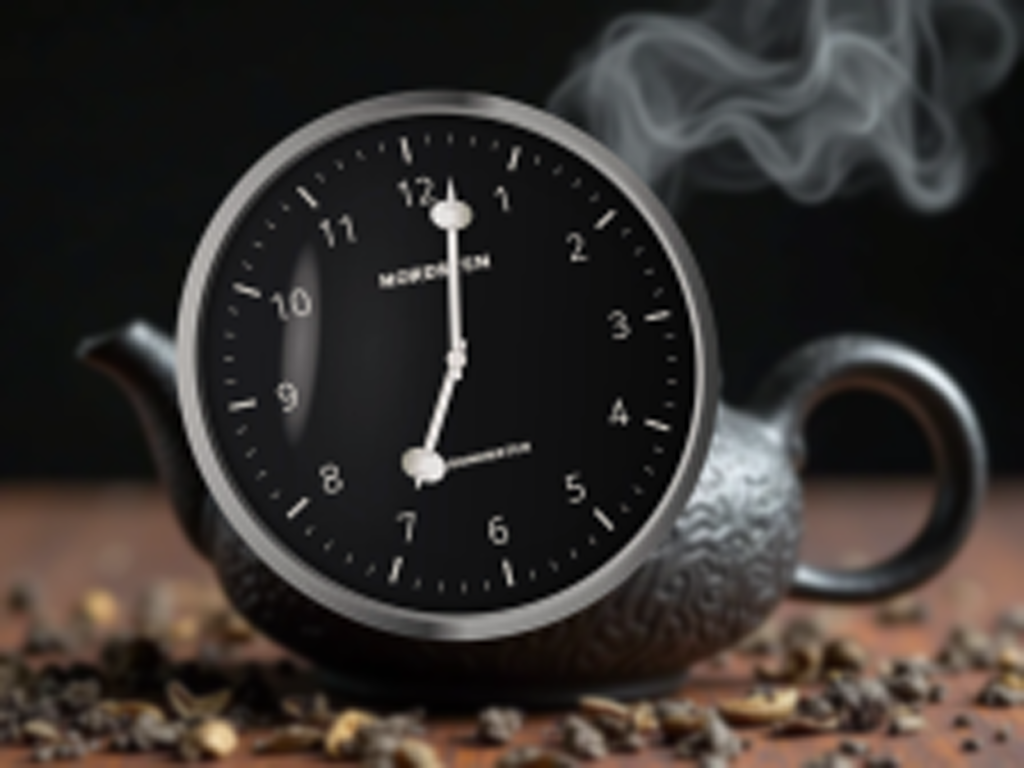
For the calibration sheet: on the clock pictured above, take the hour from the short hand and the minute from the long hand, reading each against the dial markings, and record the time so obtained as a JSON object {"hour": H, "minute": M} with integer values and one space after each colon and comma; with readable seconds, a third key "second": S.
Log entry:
{"hour": 7, "minute": 2}
